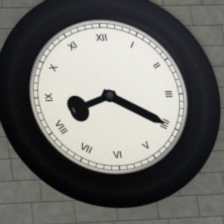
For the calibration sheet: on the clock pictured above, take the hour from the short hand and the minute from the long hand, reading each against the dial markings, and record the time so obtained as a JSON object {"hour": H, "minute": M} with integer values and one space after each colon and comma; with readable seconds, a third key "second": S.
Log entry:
{"hour": 8, "minute": 20}
